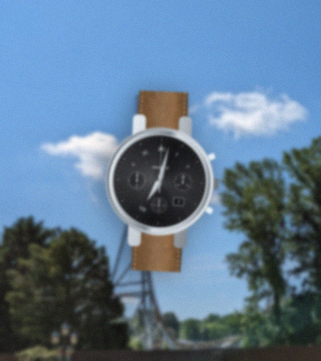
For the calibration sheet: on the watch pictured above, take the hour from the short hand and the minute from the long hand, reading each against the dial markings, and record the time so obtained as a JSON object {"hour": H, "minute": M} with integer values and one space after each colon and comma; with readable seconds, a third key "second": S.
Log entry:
{"hour": 7, "minute": 2}
